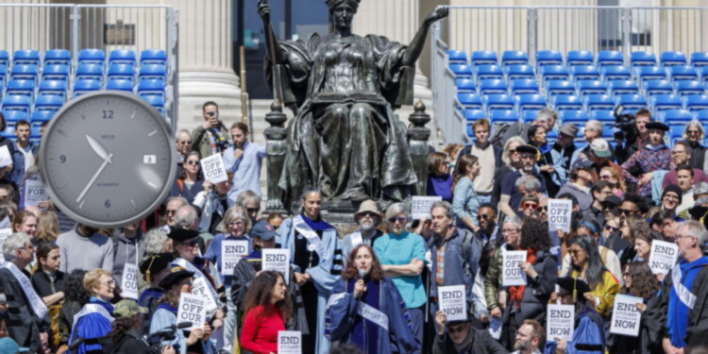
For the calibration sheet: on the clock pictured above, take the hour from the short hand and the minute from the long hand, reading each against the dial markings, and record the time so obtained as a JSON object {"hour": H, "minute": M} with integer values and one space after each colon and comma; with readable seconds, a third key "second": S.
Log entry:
{"hour": 10, "minute": 36}
